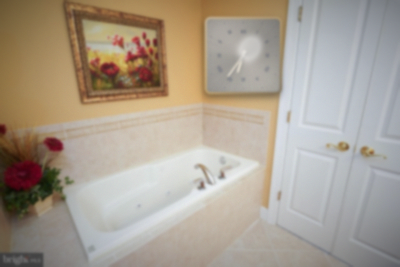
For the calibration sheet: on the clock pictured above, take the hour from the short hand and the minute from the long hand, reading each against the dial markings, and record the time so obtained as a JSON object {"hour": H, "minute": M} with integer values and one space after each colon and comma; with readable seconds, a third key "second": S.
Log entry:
{"hour": 6, "minute": 36}
